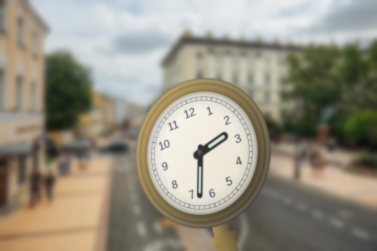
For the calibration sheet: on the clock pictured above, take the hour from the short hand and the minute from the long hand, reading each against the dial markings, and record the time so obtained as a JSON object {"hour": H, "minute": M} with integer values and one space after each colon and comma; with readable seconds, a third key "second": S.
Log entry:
{"hour": 2, "minute": 33}
